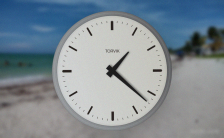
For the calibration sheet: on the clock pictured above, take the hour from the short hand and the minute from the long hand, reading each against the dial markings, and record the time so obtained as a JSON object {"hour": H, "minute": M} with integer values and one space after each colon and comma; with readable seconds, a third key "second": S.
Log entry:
{"hour": 1, "minute": 22}
